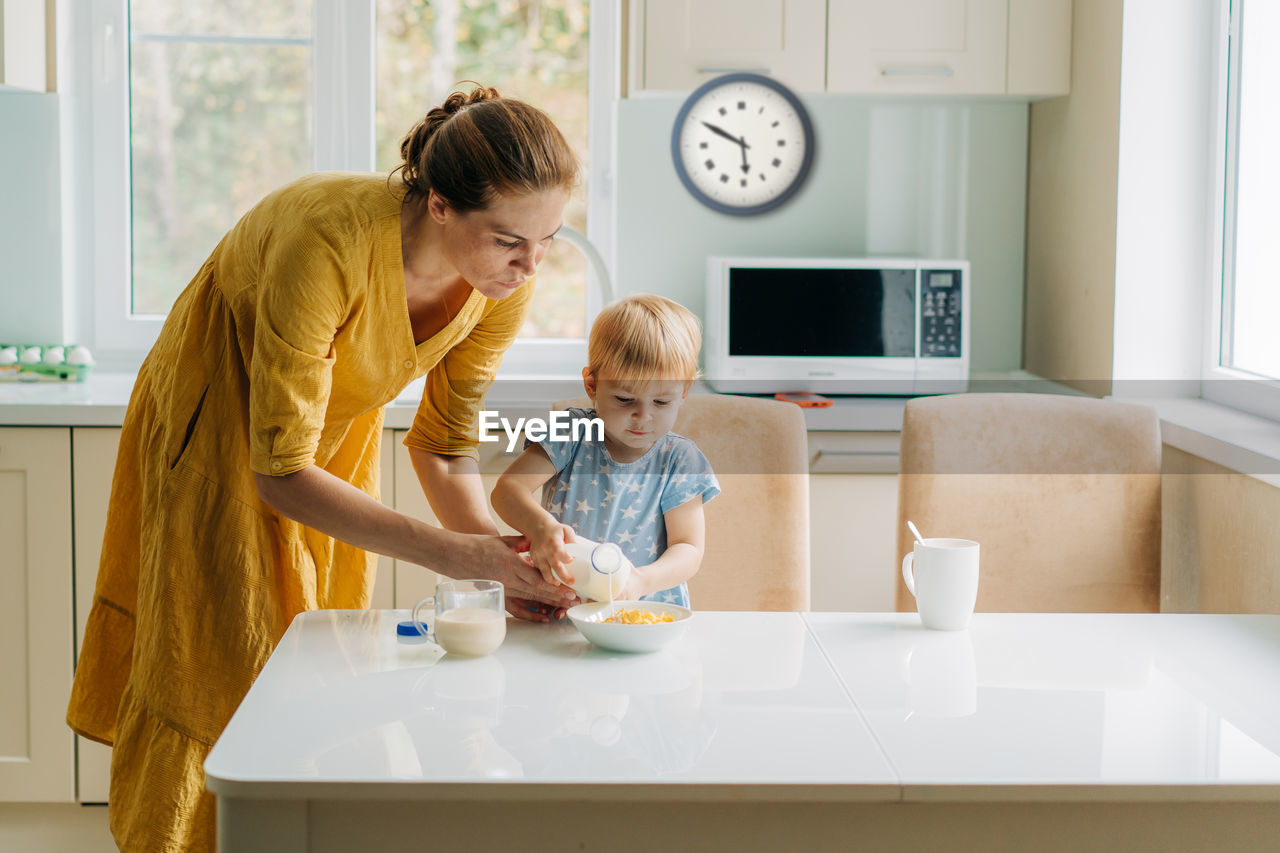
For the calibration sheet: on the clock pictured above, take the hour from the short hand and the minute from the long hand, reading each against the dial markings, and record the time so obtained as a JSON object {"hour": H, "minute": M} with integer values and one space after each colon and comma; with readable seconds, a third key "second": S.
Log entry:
{"hour": 5, "minute": 50}
